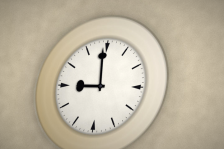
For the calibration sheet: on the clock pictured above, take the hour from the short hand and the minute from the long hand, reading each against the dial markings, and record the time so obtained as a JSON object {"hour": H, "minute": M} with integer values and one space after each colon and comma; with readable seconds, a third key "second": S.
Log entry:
{"hour": 8, "minute": 59}
